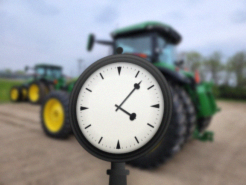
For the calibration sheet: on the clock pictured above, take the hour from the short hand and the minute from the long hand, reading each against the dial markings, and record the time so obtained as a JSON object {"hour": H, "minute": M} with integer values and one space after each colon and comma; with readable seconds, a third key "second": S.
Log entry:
{"hour": 4, "minute": 7}
